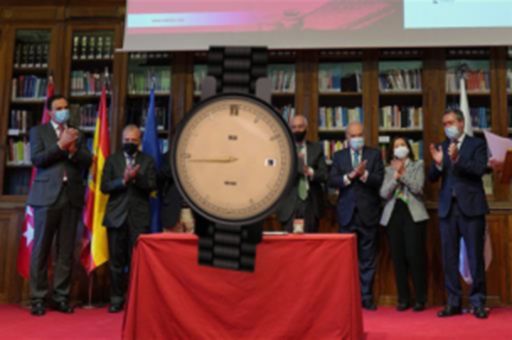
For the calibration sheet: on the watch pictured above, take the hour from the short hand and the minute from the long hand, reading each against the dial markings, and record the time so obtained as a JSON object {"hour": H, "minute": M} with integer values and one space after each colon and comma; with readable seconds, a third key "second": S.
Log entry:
{"hour": 8, "minute": 44}
